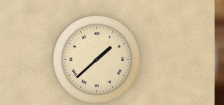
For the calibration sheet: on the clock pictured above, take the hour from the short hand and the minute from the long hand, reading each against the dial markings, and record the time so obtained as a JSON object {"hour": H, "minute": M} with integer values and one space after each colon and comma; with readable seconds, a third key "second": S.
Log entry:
{"hour": 1, "minute": 38}
